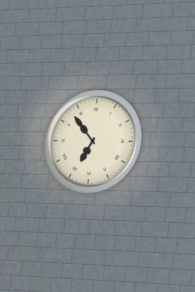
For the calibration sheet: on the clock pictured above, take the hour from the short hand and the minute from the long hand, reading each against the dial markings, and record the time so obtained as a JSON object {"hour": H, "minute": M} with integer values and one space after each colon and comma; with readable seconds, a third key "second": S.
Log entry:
{"hour": 6, "minute": 53}
